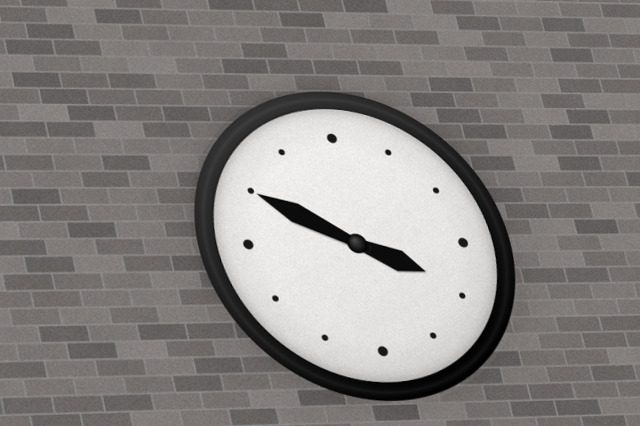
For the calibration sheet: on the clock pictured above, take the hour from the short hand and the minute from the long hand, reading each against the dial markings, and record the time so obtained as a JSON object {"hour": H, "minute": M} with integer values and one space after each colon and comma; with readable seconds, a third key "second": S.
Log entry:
{"hour": 3, "minute": 50}
